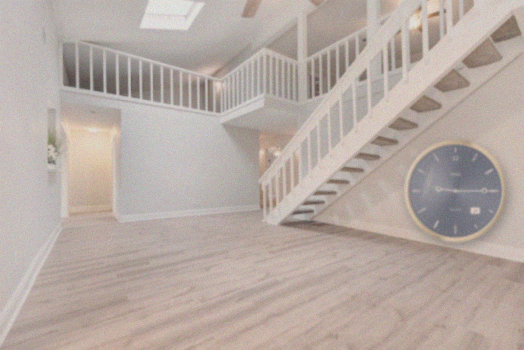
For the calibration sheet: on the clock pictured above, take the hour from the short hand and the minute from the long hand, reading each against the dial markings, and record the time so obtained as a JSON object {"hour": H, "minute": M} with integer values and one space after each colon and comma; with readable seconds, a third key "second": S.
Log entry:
{"hour": 9, "minute": 15}
